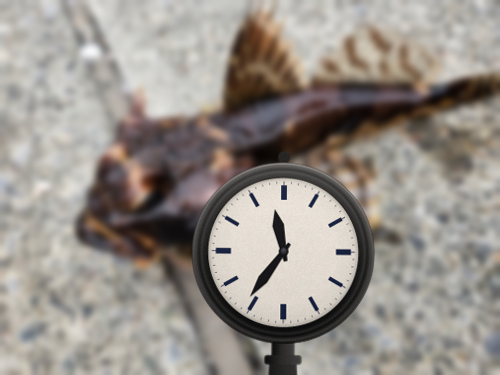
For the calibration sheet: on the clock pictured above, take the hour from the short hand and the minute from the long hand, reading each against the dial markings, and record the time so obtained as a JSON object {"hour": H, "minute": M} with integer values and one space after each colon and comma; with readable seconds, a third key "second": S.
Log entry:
{"hour": 11, "minute": 36}
